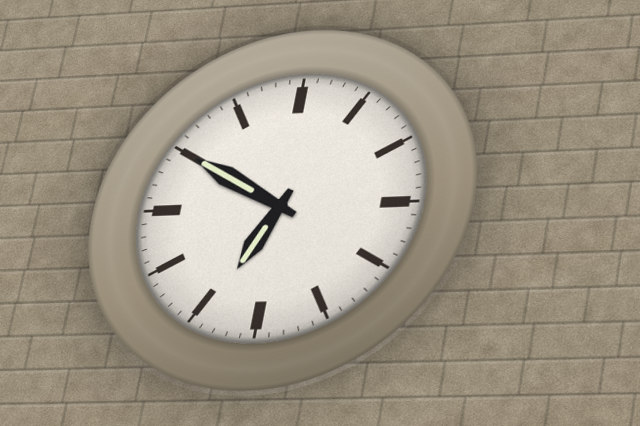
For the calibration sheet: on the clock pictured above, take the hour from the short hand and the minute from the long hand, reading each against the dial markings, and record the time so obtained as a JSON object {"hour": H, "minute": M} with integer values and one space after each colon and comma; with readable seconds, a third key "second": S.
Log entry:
{"hour": 6, "minute": 50}
